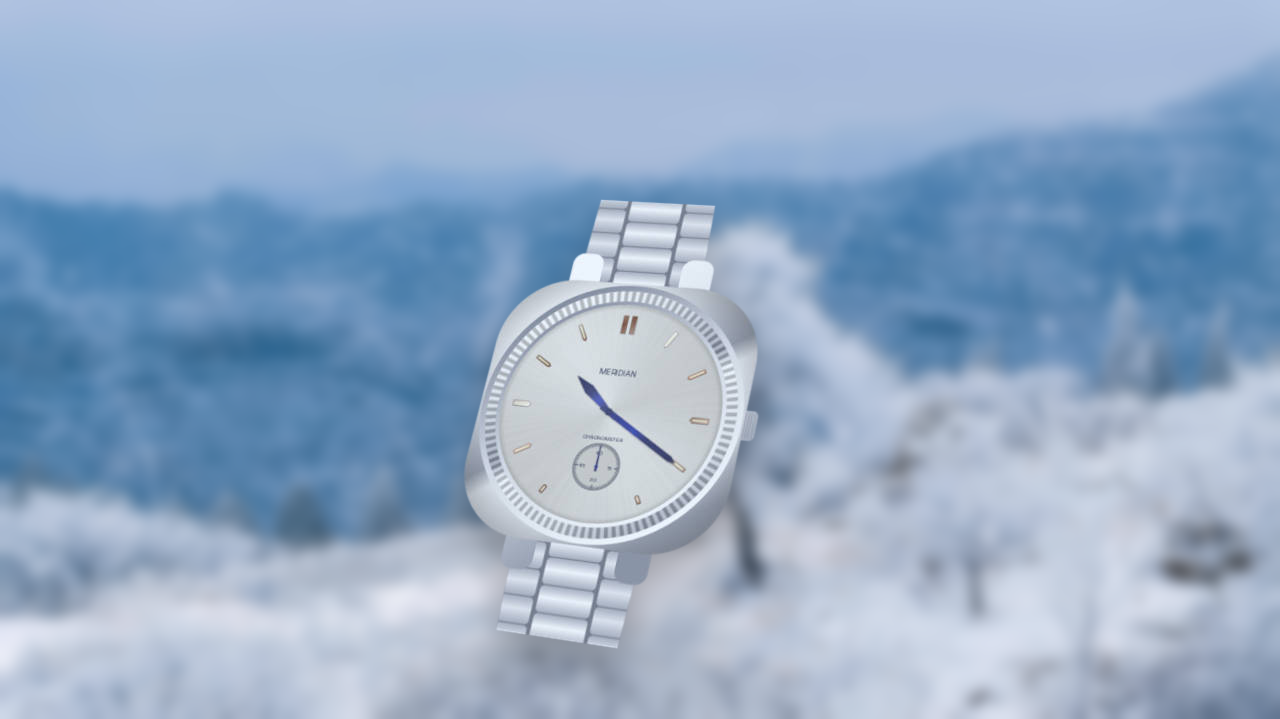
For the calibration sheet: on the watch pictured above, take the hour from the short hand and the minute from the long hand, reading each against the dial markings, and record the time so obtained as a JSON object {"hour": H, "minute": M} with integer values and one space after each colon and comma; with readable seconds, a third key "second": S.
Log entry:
{"hour": 10, "minute": 20}
